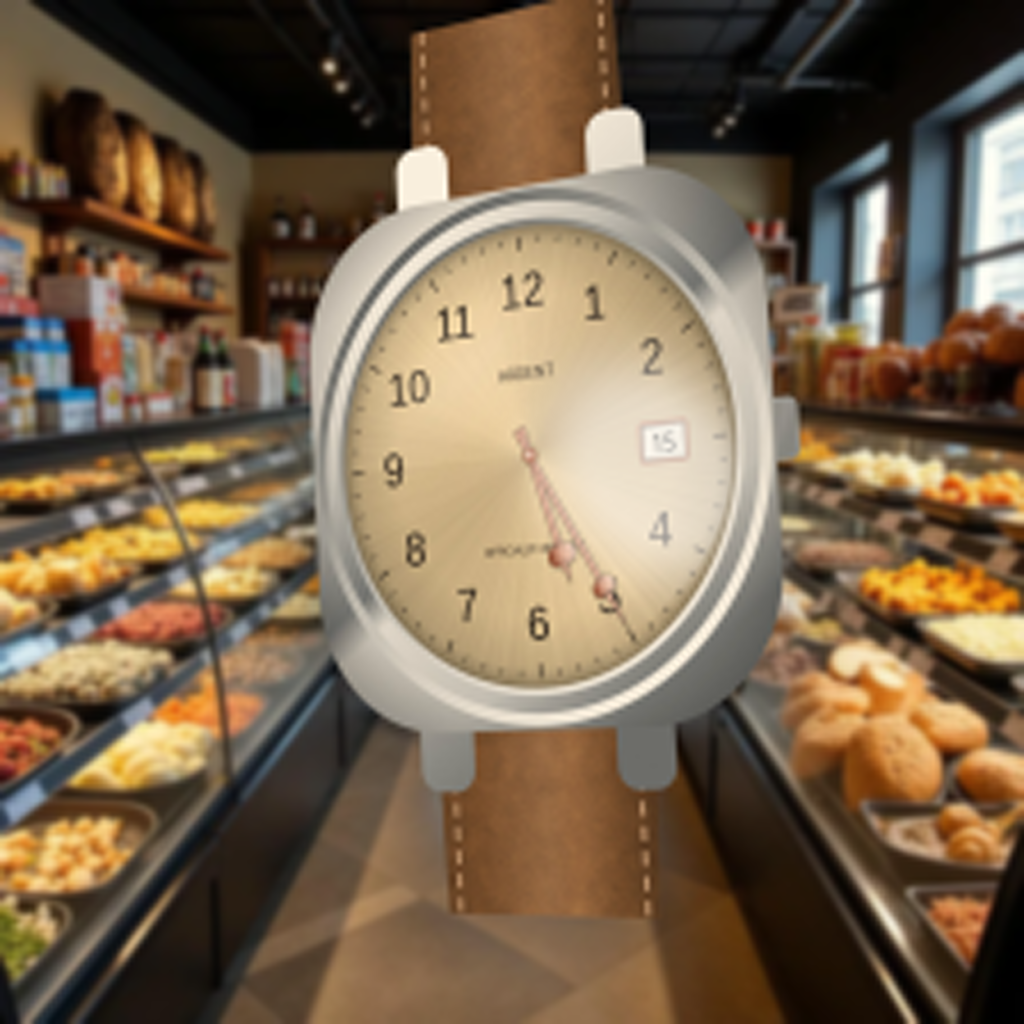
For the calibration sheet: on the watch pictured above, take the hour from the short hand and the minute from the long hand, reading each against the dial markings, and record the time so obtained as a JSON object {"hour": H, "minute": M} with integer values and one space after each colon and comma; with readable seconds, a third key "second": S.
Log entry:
{"hour": 5, "minute": 25}
